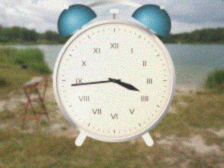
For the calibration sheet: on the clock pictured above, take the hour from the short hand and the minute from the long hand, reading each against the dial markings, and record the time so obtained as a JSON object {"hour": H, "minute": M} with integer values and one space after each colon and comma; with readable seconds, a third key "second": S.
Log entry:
{"hour": 3, "minute": 44}
